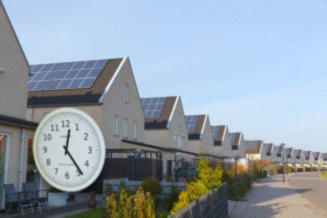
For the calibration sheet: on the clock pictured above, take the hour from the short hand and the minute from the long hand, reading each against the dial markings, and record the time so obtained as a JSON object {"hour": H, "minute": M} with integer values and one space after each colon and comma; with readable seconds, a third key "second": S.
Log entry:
{"hour": 12, "minute": 24}
